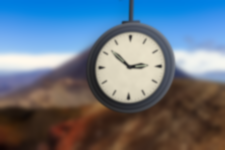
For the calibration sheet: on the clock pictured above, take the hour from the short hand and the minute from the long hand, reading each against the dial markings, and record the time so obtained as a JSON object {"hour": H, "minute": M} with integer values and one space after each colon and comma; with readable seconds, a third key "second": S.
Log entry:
{"hour": 2, "minute": 52}
